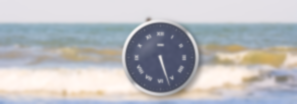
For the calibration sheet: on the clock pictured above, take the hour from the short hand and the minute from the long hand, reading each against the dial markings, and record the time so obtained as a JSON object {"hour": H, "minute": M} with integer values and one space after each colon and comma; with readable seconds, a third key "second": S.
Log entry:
{"hour": 5, "minute": 27}
